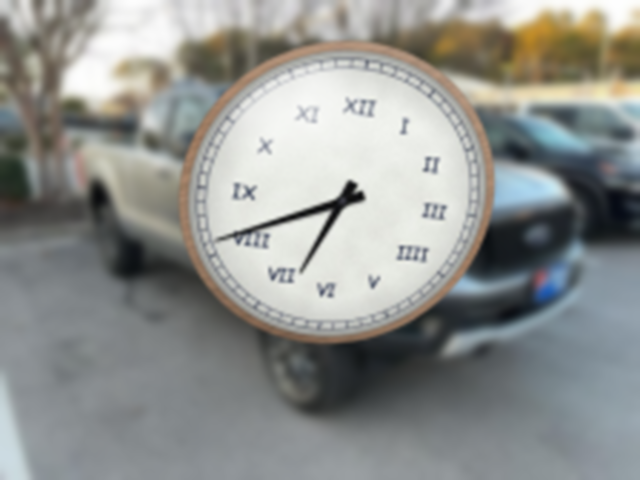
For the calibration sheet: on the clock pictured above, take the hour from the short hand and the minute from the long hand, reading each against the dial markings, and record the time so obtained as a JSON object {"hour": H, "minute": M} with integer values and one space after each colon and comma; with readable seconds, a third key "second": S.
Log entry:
{"hour": 6, "minute": 41}
